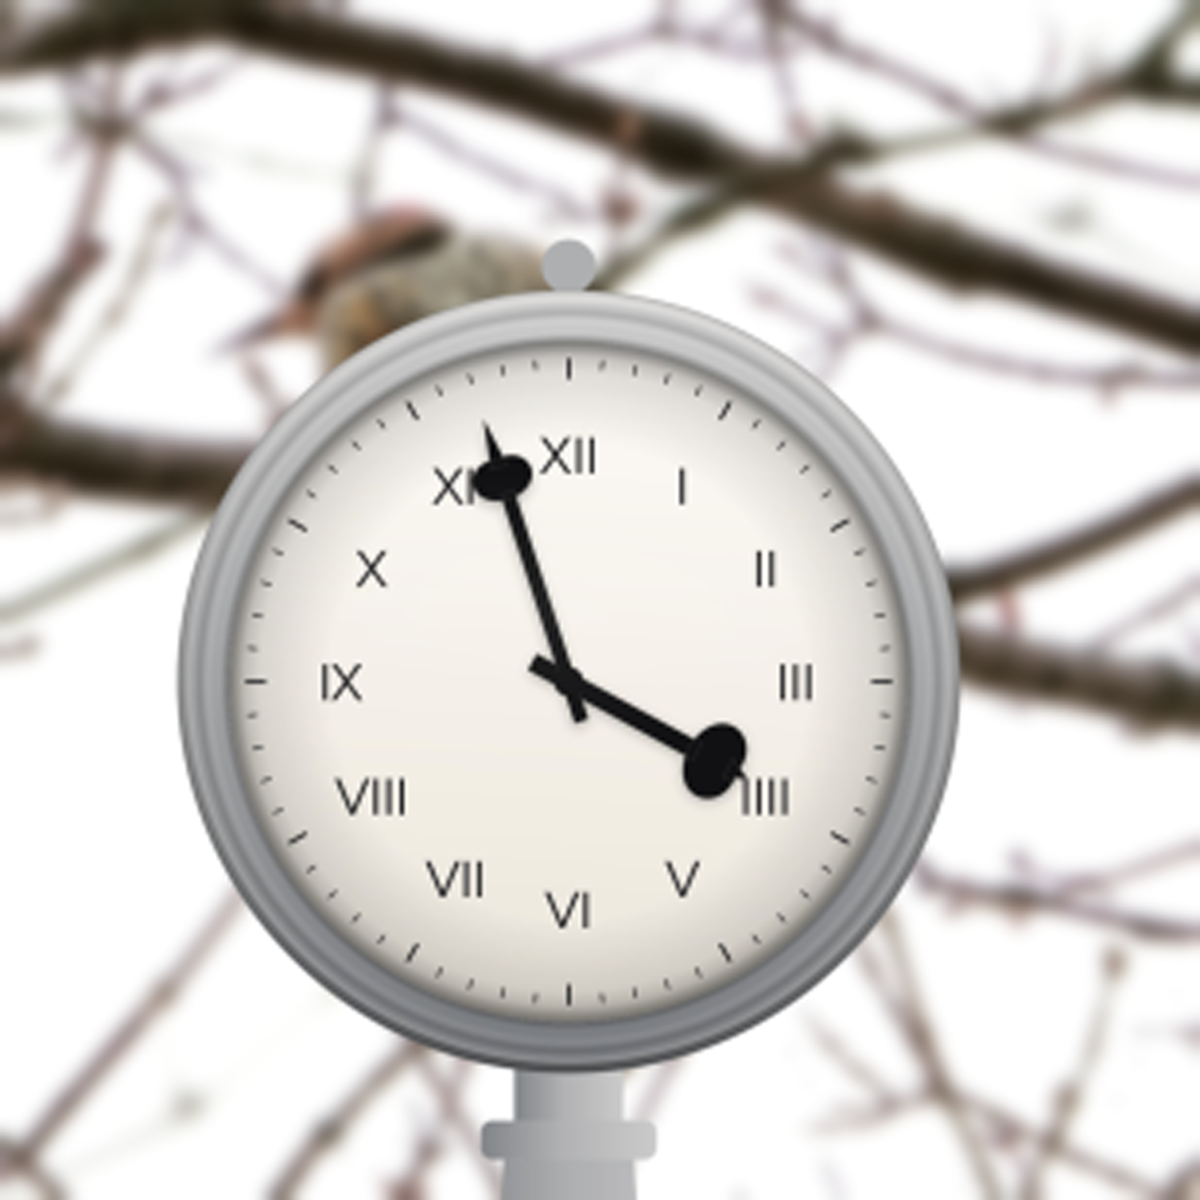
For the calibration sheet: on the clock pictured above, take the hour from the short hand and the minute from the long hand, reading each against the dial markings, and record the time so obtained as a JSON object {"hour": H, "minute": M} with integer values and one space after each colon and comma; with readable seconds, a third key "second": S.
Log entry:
{"hour": 3, "minute": 57}
